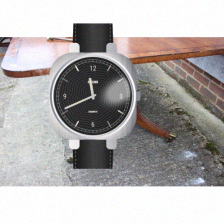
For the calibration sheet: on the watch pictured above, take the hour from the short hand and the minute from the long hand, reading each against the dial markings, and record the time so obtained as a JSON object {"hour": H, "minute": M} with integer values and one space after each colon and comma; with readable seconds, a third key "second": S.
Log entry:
{"hour": 11, "minute": 41}
